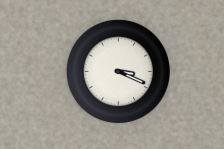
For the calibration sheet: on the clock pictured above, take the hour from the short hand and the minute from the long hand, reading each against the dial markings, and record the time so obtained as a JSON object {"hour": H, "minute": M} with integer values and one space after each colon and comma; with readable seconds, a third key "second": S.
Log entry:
{"hour": 3, "minute": 19}
